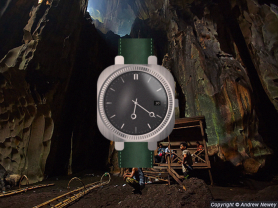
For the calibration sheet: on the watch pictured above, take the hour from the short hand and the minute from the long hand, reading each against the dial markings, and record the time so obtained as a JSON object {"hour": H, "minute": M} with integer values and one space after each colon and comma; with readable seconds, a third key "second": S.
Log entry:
{"hour": 6, "minute": 21}
